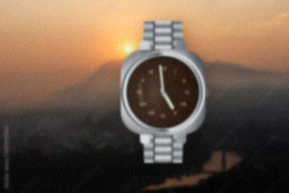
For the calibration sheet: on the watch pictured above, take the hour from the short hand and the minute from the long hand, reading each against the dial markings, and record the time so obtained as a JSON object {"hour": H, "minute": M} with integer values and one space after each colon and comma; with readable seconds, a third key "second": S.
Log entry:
{"hour": 4, "minute": 59}
